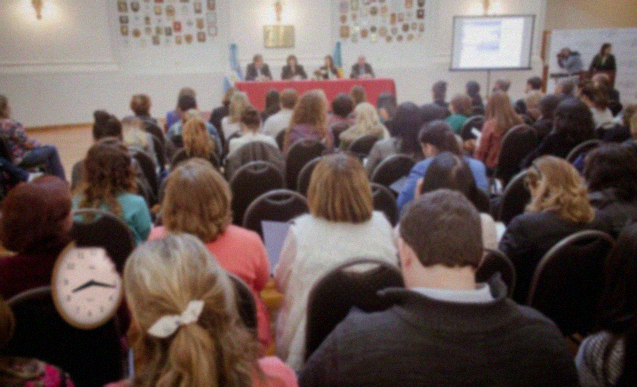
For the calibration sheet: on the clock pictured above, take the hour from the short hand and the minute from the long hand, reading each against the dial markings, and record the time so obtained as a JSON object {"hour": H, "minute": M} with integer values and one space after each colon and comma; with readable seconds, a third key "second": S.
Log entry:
{"hour": 8, "minute": 16}
